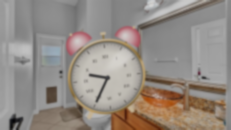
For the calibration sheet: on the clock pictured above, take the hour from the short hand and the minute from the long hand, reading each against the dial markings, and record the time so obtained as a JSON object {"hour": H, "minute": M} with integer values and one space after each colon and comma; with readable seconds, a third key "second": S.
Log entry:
{"hour": 9, "minute": 35}
